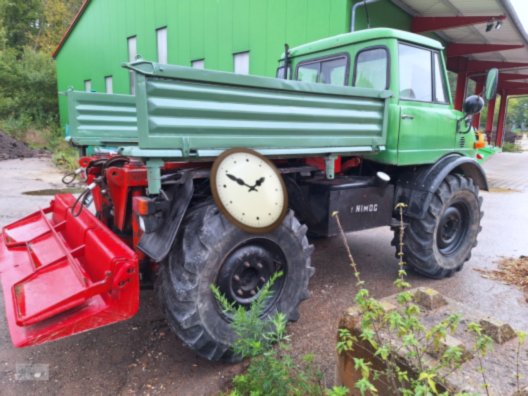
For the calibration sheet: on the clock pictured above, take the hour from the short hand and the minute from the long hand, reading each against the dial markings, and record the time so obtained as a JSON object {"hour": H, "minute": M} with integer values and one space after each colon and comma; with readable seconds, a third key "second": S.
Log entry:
{"hour": 1, "minute": 49}
